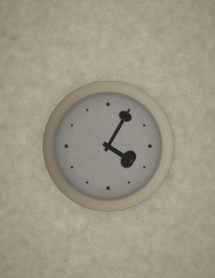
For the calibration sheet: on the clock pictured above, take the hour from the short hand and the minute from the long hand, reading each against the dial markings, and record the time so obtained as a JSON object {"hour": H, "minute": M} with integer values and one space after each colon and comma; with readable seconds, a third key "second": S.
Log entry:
{"hour": 4, "minute": 5}
